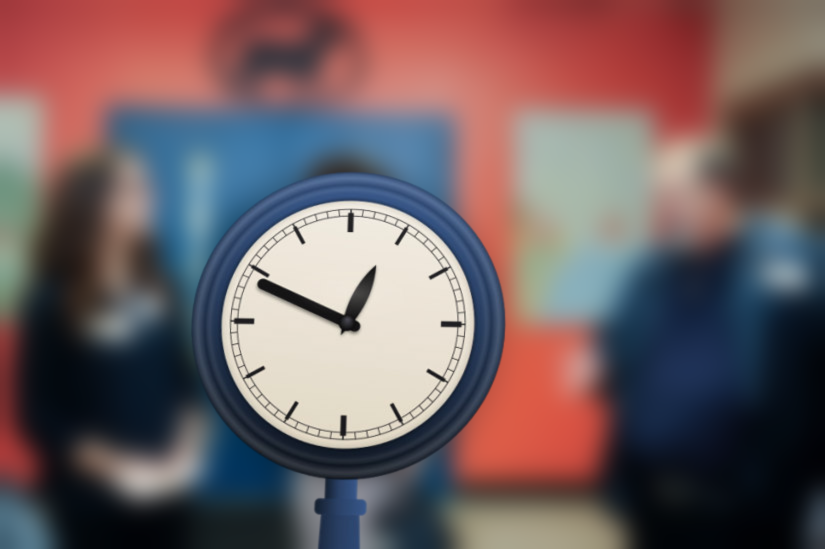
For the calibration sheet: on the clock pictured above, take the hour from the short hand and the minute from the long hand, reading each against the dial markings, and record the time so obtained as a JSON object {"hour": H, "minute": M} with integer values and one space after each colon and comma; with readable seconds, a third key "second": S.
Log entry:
{"hour": 12, "minute": 49}
